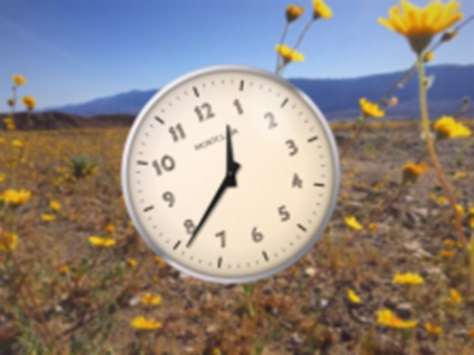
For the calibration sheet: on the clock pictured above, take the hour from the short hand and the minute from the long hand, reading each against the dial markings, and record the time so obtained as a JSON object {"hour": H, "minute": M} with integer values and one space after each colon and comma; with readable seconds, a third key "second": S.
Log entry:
{"hour": 12, "minute": 39}
